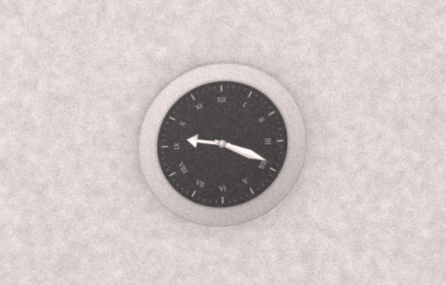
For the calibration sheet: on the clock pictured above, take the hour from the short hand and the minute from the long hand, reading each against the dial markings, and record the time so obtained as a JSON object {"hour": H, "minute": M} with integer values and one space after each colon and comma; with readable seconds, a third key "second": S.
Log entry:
{"hour": 9, "minute": 19}
